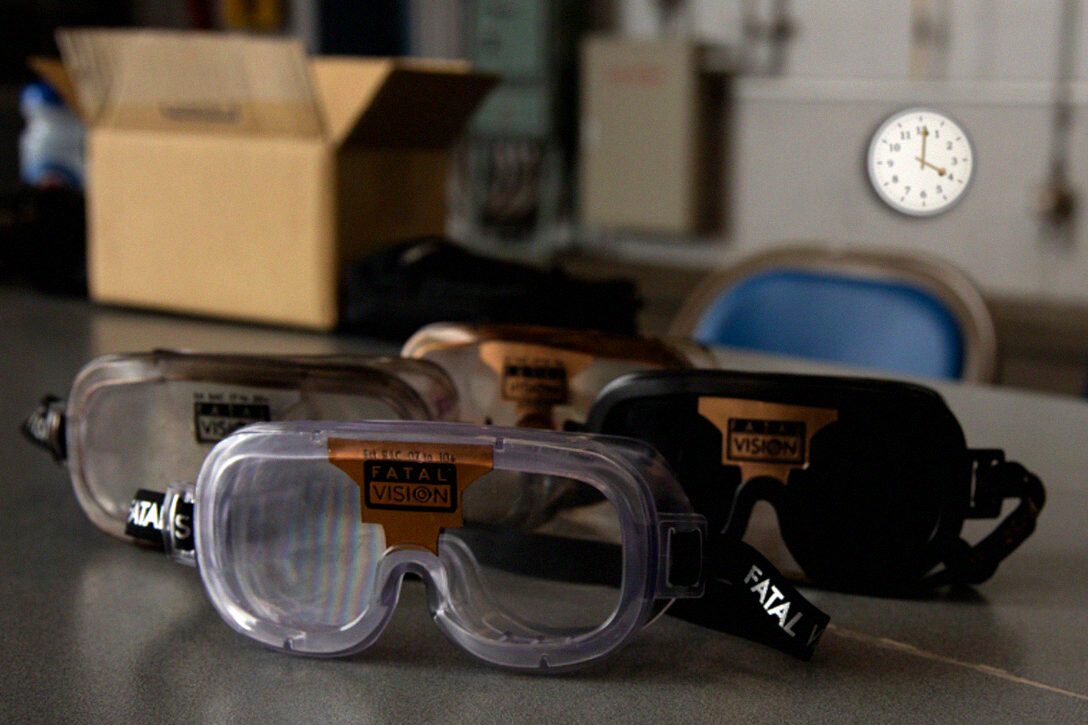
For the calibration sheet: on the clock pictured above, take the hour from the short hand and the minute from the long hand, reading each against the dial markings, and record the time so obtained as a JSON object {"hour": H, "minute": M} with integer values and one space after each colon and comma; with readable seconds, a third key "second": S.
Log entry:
{"hour": 4, "minute": 1}
